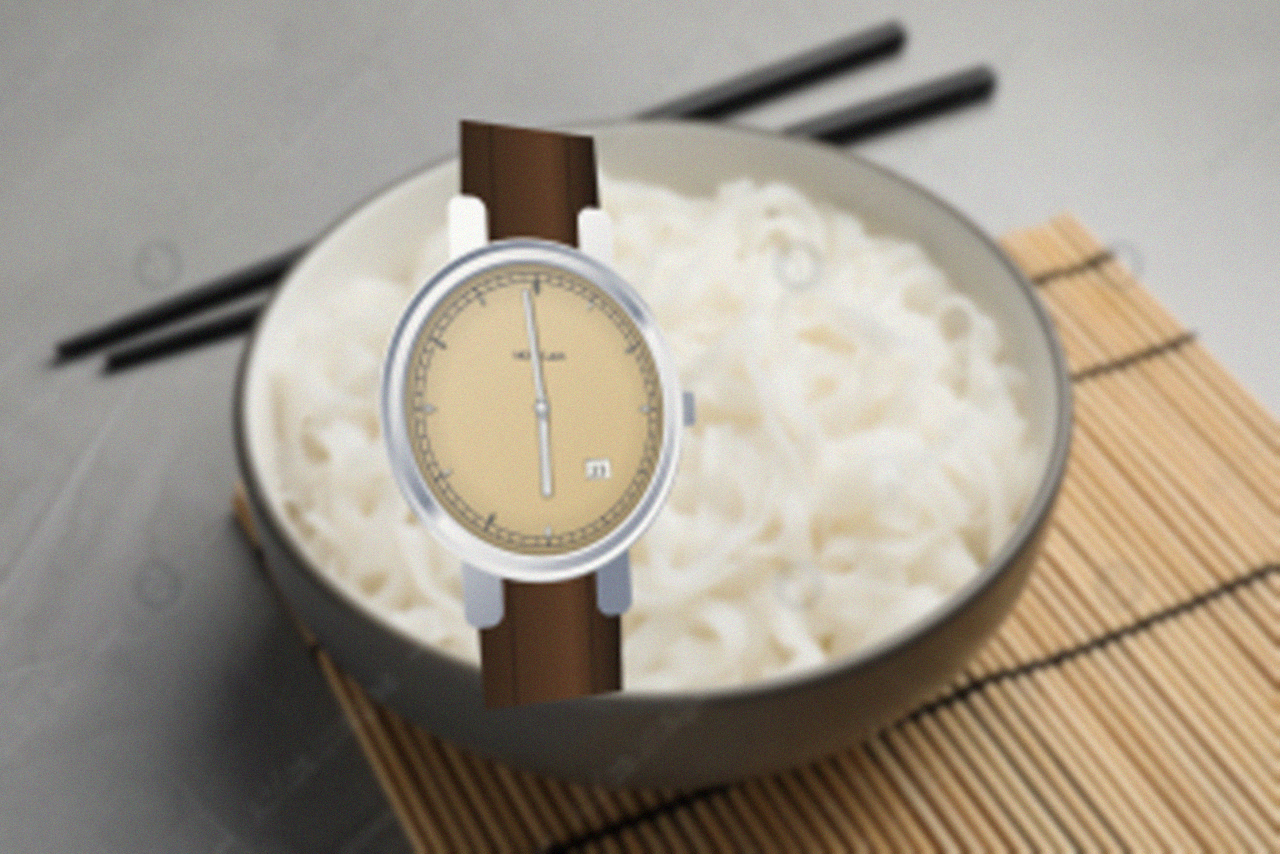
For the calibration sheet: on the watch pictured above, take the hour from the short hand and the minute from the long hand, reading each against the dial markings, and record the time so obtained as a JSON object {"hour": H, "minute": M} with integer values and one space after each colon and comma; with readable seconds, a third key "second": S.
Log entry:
{"hour": 5, "minute": 59}
